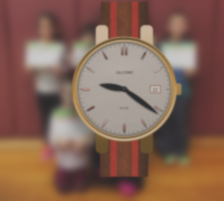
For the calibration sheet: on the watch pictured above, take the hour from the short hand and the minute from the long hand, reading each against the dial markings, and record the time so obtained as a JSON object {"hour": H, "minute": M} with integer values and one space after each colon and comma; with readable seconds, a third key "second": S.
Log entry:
{"hour": 9, "minute": 21}
